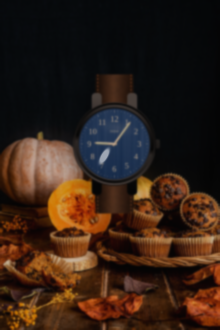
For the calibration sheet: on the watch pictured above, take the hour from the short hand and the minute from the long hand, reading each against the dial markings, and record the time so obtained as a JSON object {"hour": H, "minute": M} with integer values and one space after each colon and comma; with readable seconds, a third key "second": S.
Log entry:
{"hour": 9, "minute": 6}
